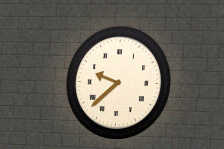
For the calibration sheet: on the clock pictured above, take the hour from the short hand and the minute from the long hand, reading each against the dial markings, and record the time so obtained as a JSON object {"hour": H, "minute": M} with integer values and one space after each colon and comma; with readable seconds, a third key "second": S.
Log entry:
{"hour": 9, "minute": 38}
